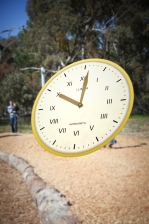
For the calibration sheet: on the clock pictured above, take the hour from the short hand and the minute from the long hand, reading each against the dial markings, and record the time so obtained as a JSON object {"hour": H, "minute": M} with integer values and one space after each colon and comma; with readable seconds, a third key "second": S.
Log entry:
{"hour": 10, "minute": 1}
